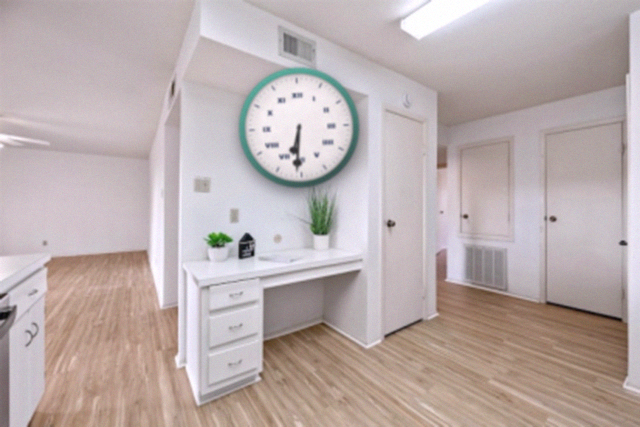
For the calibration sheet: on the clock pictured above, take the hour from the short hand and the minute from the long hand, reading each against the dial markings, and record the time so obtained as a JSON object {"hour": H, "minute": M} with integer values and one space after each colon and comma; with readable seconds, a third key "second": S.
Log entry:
{"hour": 6, "minute": 31}
